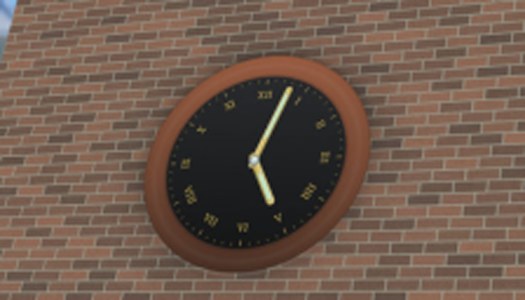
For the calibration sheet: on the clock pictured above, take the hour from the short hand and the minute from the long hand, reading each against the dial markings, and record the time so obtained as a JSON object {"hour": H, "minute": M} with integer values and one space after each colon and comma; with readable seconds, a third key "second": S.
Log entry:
{"hour": 5, "minute": 3}
